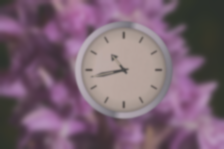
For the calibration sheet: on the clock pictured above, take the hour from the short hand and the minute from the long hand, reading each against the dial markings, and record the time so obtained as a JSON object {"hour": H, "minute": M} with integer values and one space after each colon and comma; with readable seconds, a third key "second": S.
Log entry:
{"hour": 10, "minute": 43}
